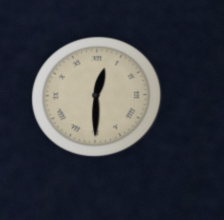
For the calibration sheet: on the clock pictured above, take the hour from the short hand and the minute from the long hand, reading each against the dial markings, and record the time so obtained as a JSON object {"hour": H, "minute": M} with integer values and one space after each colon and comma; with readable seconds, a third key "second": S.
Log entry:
{"hour": 12, "minute": 30}
